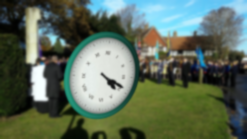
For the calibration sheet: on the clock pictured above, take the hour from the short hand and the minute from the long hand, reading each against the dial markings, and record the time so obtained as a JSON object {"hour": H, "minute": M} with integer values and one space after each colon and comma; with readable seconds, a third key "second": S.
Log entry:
{"hour": 4, "minute": 19}
